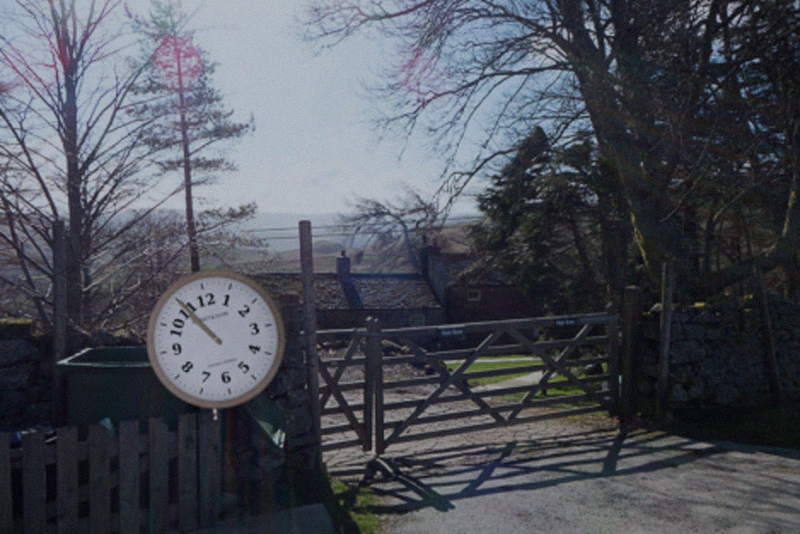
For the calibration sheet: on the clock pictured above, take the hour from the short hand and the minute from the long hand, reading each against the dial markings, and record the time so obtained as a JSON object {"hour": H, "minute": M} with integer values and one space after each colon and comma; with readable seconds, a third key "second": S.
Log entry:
{"hour": 10, "minute": 55}
